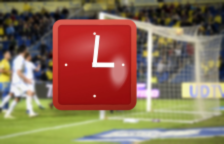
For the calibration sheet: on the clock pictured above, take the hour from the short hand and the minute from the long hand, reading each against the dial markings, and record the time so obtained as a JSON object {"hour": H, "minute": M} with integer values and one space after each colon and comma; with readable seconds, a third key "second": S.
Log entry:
{"hour": 3, "minute": 1}
